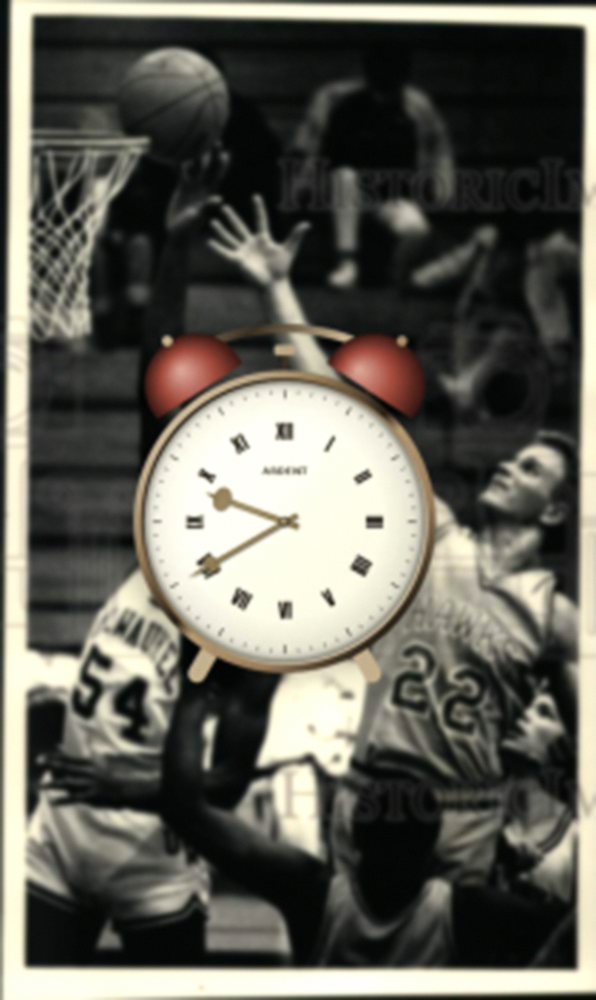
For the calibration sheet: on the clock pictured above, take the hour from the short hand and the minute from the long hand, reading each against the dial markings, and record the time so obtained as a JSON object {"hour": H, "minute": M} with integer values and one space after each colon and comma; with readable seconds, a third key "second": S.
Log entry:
{"hour": 9, "minute": 40}
